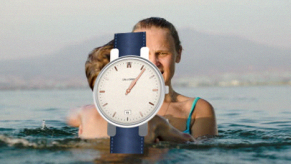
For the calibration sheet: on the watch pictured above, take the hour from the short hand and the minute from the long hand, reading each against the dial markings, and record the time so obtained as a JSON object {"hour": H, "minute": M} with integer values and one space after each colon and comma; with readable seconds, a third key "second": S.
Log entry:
{"hour": 1, "minute": 6}
